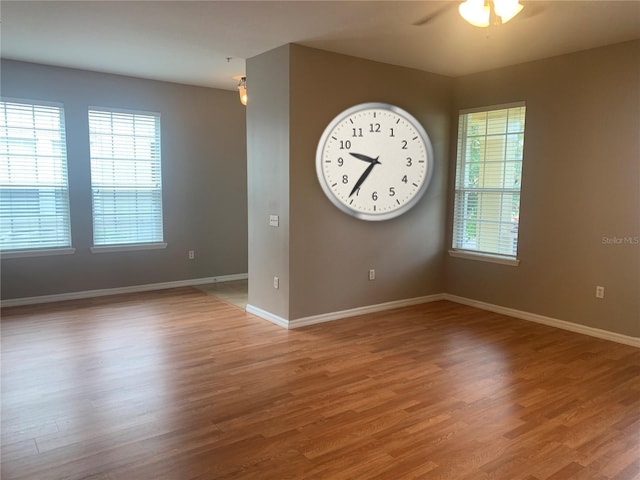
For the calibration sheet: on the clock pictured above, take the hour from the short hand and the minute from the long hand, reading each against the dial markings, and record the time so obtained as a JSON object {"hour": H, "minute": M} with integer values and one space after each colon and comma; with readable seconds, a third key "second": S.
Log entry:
{"hour": 9, "minute": 36}
